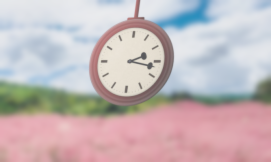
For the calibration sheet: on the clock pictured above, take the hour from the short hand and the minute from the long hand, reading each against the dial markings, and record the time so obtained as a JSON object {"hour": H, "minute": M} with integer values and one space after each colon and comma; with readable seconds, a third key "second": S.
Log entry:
{"hour": 2, "minute": 17}
